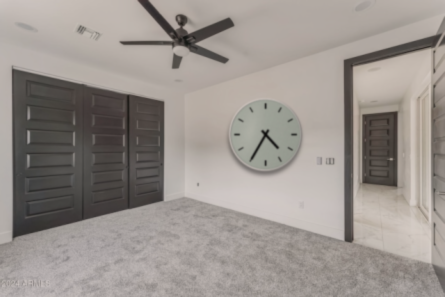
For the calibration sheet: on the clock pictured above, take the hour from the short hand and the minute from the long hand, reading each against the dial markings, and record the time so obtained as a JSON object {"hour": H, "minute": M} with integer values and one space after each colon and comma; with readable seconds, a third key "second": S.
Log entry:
{"hour": 4, "minute": 35}
